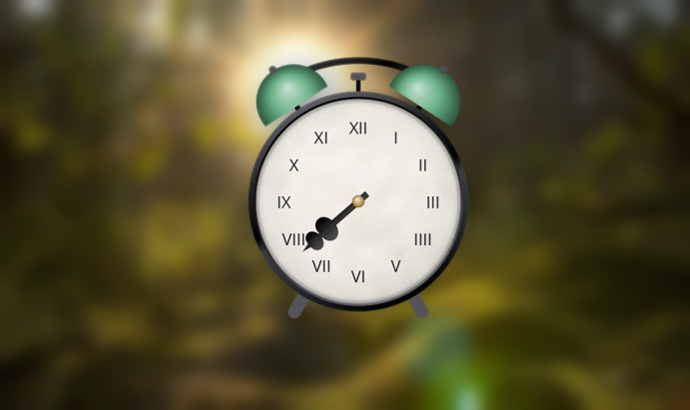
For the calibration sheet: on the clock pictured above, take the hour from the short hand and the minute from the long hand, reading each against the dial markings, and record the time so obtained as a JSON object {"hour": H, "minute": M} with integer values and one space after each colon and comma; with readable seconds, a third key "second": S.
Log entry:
{"hour": 7, "minute": 38}
